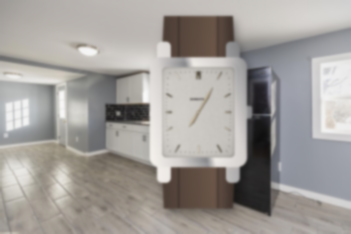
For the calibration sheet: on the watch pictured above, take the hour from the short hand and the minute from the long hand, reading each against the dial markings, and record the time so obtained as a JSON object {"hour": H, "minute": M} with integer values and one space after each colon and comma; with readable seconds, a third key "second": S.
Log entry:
{"hour": 7, "minute": 5}
